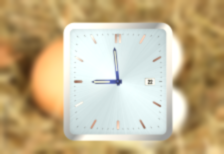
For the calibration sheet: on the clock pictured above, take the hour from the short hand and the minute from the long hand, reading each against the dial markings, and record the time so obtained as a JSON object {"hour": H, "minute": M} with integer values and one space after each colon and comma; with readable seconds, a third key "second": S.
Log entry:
{"hour": 8, "minute": 59}
